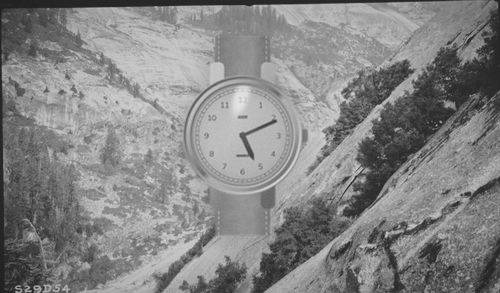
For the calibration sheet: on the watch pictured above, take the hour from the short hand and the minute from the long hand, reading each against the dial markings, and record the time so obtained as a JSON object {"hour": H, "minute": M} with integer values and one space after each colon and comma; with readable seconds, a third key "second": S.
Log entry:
{"hour": 5, "minute": 11}
